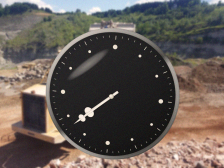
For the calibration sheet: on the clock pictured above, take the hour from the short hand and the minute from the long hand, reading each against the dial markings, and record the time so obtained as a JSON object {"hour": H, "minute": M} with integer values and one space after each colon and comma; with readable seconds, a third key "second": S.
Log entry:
{"hour": 7, "minute": 38}
